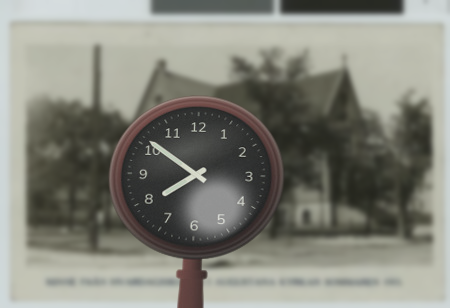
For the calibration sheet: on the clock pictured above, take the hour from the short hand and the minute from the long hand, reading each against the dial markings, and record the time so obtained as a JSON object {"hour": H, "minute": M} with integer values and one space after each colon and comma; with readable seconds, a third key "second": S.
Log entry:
{"hour": 7, "minute": 51}
